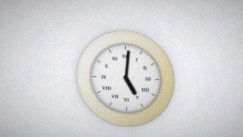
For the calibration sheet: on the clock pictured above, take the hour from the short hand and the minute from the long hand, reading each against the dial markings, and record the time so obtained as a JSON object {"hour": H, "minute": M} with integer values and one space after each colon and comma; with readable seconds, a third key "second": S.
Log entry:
{"hour": 5, "minute": 1}
